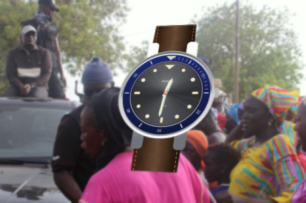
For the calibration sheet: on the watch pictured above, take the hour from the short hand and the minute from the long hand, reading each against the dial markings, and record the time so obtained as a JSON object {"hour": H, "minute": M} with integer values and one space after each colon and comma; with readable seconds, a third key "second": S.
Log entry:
{"hour": 12, "minute": 31}
